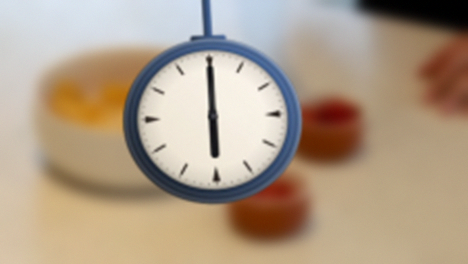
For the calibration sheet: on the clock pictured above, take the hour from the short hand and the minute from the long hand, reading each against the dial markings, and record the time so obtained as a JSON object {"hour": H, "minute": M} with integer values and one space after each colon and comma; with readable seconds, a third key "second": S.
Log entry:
{"hour": 6, "minute": 0}
